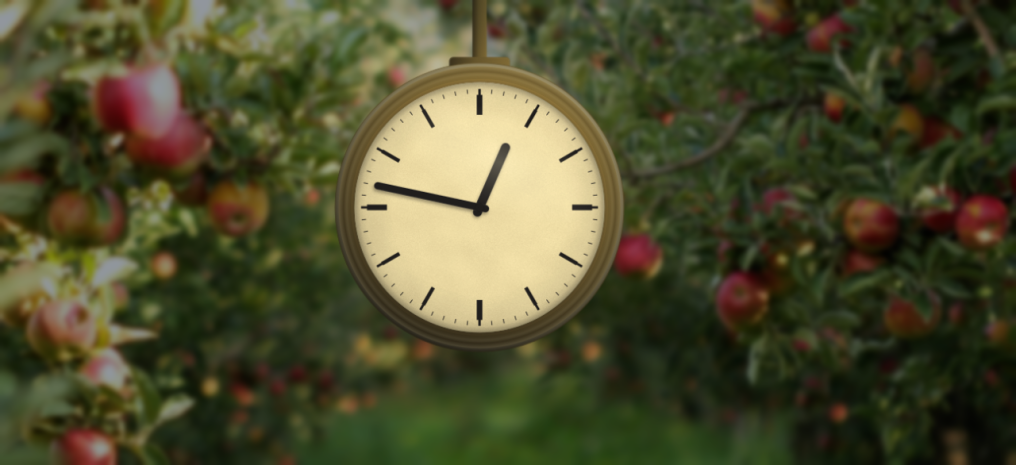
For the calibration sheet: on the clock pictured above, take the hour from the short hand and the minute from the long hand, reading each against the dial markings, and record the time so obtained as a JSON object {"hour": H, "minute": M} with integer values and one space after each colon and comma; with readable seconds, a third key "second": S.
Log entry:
{"hour": 12, "minute": 47}
